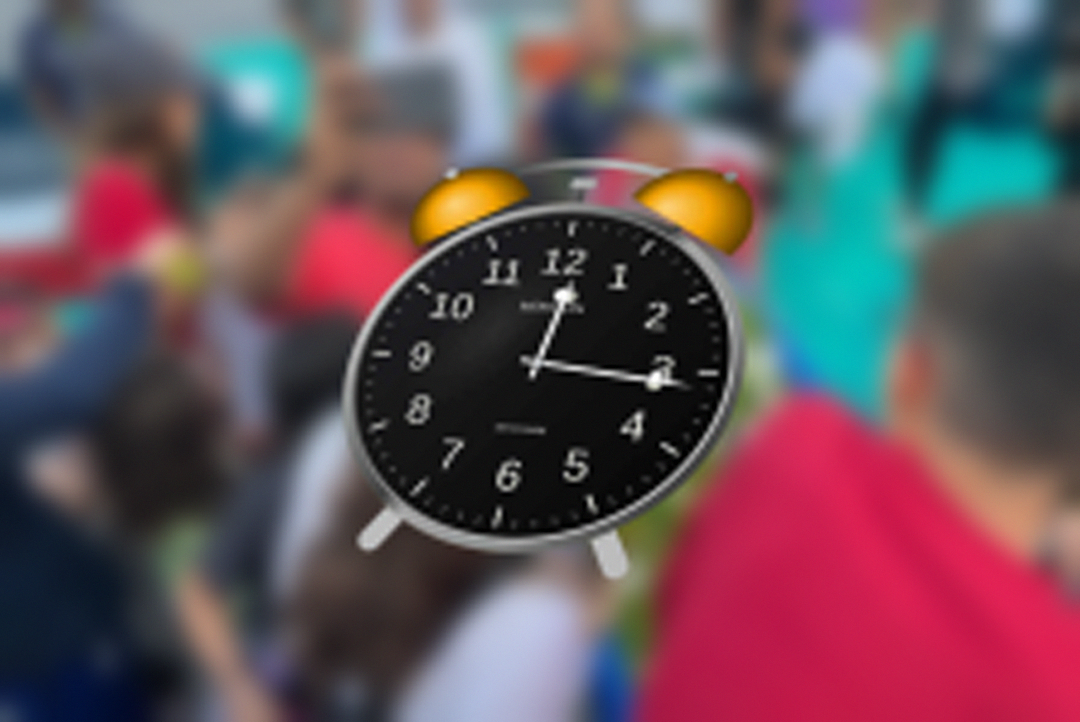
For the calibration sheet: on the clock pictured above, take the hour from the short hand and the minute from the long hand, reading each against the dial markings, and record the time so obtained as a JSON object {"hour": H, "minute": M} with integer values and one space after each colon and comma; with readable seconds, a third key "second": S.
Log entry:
{"hour": 12, "minute": 16}
